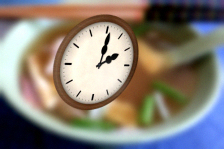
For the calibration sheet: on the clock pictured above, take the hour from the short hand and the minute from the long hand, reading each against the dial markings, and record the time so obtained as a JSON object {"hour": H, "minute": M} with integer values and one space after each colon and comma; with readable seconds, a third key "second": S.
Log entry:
{"hour": 2, "minute": 1}
